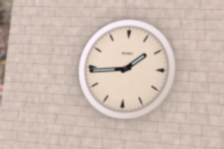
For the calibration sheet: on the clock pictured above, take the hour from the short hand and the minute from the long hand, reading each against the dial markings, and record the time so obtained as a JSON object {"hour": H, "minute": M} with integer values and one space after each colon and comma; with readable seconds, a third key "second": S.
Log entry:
{"hour": 1, "minute": 44}
